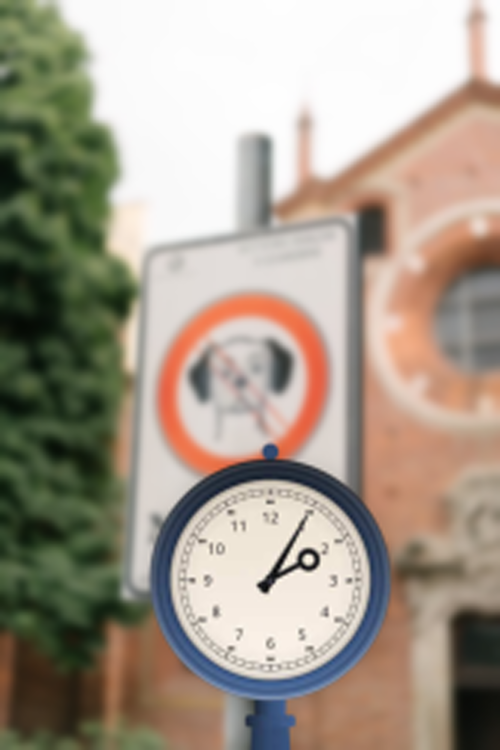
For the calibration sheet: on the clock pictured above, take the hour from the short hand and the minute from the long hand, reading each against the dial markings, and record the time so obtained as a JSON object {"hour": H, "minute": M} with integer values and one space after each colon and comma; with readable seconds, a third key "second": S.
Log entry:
{"hour": 2, "minute": 5}
